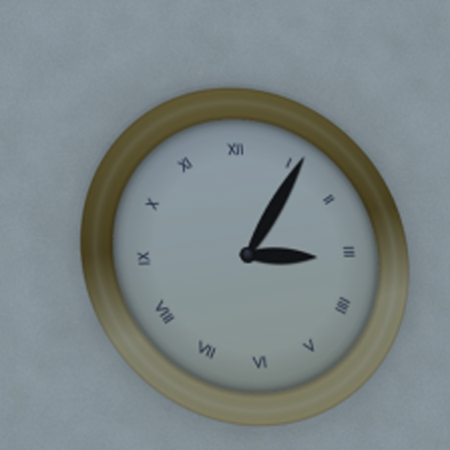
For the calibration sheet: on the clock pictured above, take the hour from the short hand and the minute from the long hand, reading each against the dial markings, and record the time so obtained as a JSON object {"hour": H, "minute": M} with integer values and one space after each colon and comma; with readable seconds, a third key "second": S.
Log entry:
{"hour": 3, "minute": 6}
